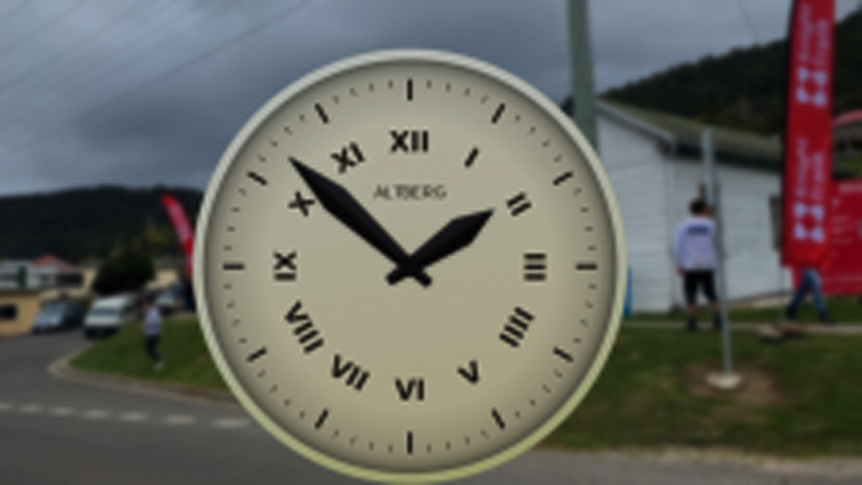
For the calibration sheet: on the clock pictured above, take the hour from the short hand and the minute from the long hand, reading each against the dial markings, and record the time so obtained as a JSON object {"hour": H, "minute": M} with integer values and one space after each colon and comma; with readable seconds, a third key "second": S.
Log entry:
{"hour": 1, "minute": 52}
